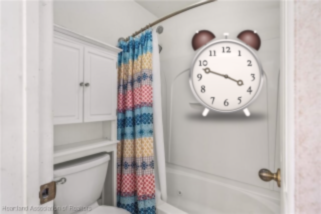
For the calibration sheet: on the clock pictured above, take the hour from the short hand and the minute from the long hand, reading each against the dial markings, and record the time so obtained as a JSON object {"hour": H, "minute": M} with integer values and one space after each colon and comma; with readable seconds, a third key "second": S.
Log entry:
{"hour": 3, "minute": 48}
